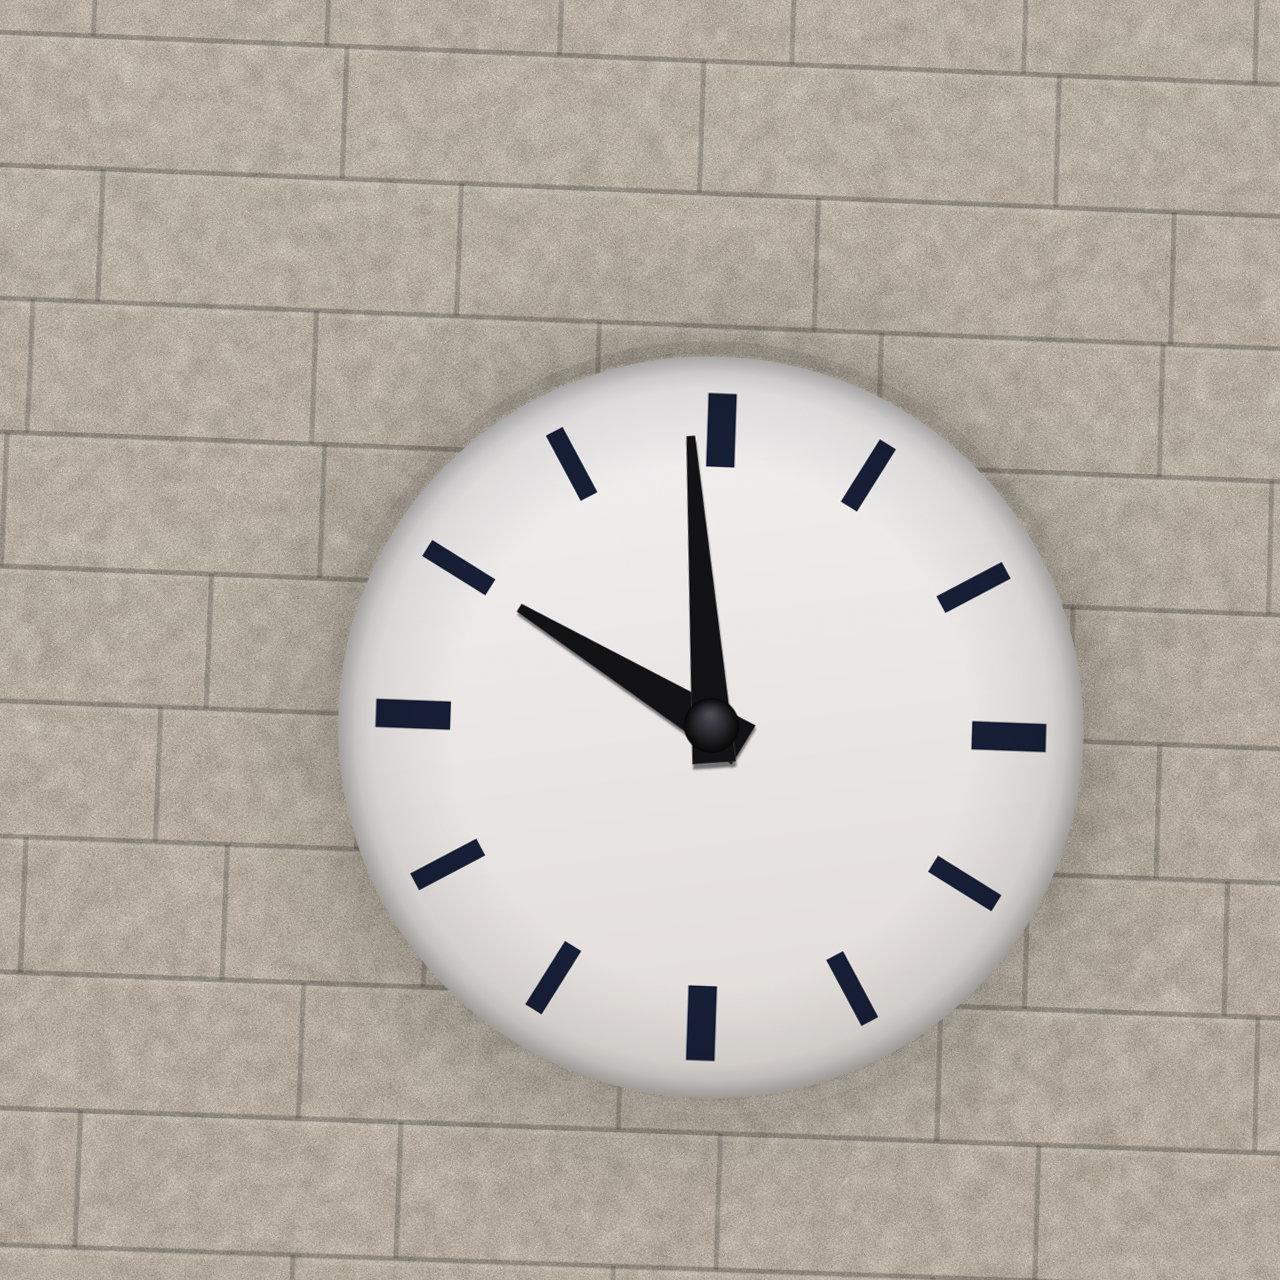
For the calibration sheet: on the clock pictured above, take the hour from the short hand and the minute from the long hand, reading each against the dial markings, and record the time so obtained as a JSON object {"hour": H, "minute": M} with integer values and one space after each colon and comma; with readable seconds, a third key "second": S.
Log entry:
{"hour": 9, "minute": 59}
